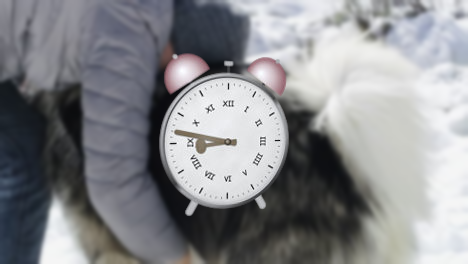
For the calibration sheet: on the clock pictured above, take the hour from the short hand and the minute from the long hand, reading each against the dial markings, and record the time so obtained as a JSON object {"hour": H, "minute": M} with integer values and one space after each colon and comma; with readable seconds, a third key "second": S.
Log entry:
{"hour": 8, "minute": 47}
